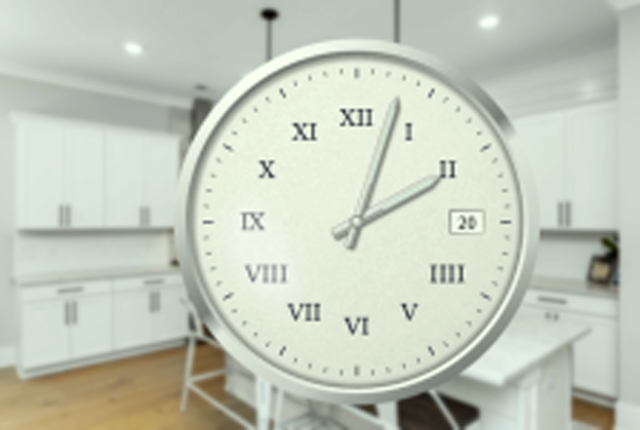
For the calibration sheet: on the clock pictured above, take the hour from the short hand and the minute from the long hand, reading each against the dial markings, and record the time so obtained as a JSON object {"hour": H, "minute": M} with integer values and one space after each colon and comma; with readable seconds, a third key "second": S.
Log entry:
{"hour": 2, "minute": 3}
